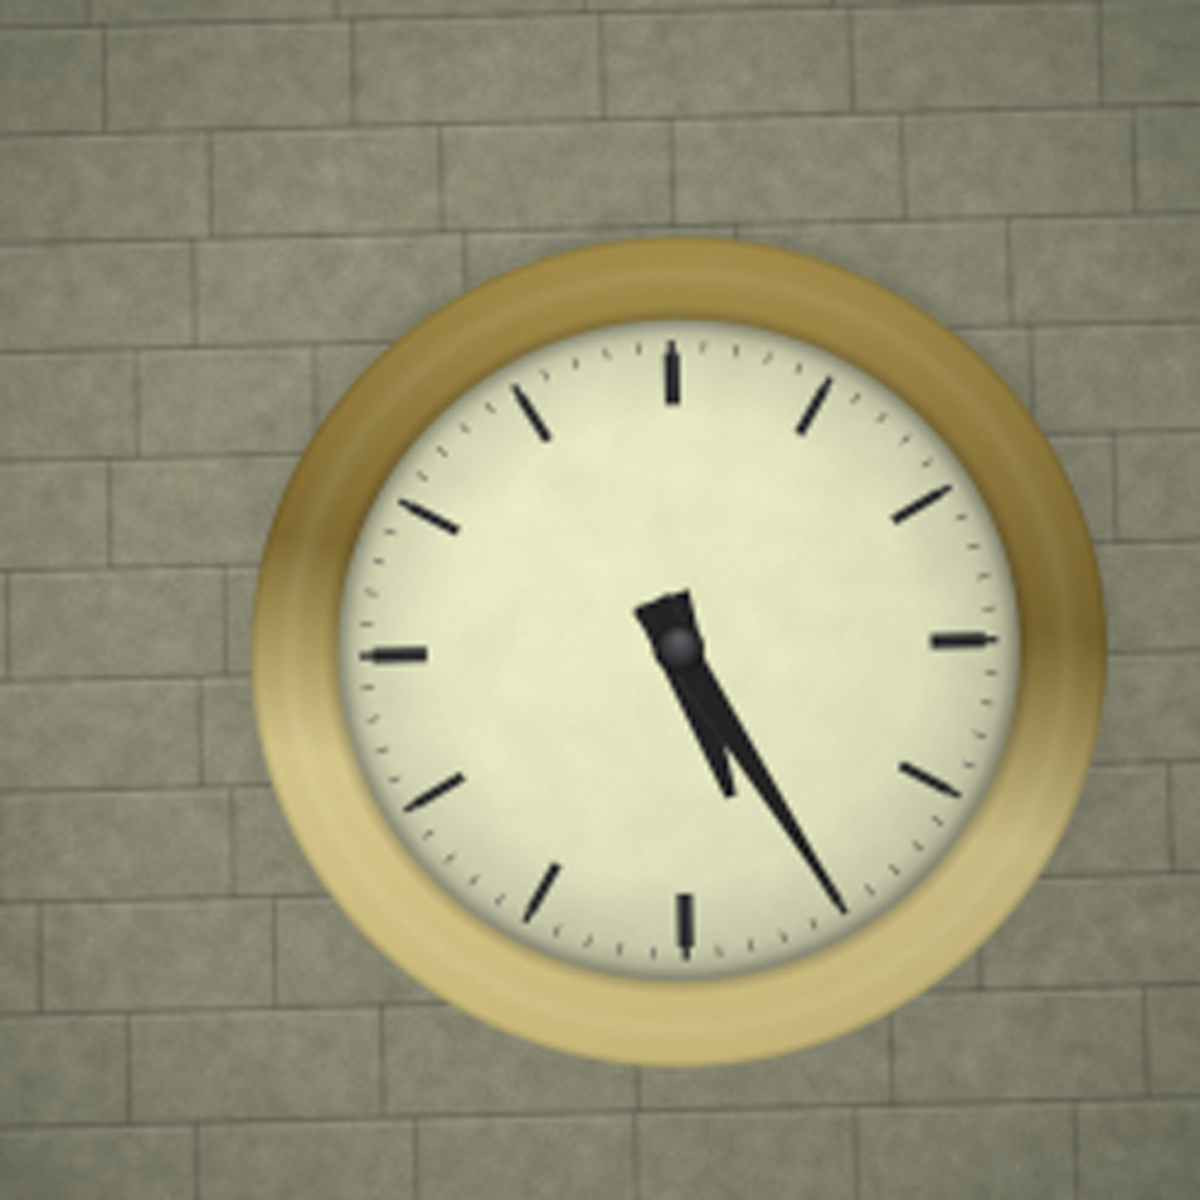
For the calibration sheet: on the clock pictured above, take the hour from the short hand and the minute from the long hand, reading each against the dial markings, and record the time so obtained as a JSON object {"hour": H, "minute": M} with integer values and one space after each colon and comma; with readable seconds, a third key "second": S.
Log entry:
{"hour": 5, "minute": 25}
